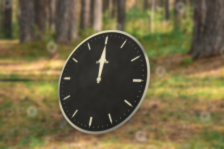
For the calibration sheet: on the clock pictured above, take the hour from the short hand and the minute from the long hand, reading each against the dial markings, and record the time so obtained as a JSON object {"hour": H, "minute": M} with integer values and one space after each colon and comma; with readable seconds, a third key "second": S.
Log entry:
{"hour": 12, "minute": 0}
